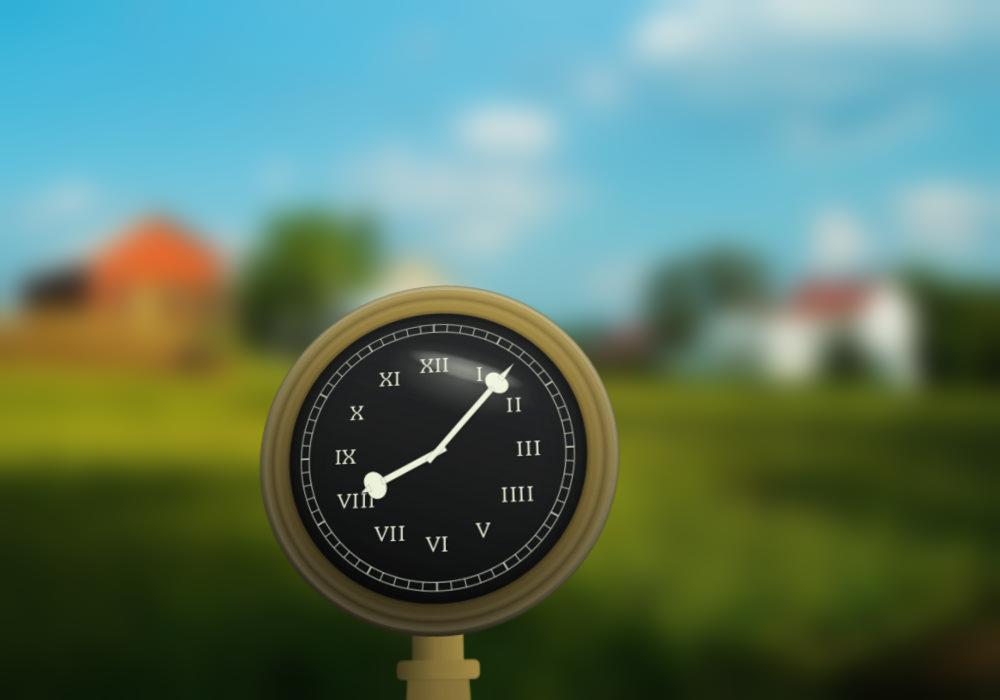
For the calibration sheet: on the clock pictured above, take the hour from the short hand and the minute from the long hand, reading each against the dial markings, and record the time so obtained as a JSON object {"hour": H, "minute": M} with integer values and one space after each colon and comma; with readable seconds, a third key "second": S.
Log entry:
{"hour": 8, "minute": 7}
